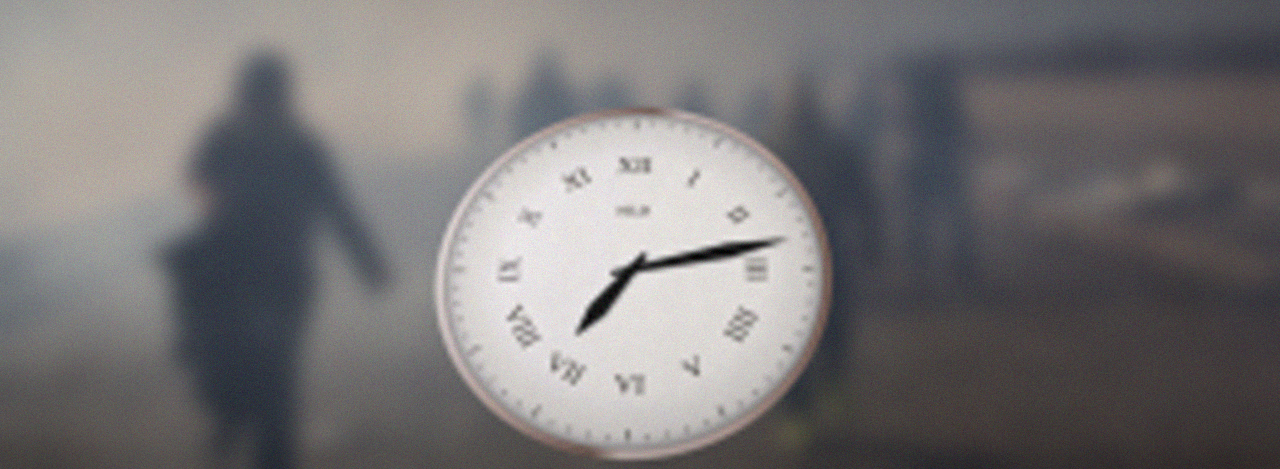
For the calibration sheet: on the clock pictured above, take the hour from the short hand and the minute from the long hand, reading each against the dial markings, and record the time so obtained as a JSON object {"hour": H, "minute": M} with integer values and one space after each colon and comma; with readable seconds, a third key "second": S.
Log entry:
{"hour": 7, "minute": 13}
